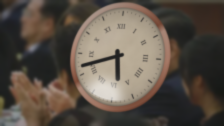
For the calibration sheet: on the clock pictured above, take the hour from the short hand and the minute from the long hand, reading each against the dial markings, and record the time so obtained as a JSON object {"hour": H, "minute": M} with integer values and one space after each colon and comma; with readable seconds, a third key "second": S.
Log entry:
{"hour": 5, "minute": 42}
